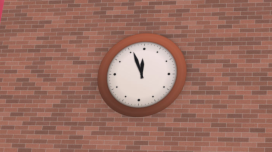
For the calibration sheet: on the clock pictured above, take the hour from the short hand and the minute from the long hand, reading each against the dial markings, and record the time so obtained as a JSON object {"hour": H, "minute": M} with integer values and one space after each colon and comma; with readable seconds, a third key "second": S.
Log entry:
{"hour": 11, "minute": 56}
